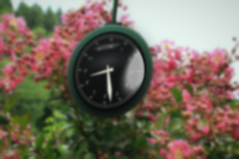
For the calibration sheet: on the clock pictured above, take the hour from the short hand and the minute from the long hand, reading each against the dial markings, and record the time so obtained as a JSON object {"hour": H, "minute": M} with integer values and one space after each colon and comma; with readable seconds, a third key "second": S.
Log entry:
{"hour": 8, "minute": 28}
